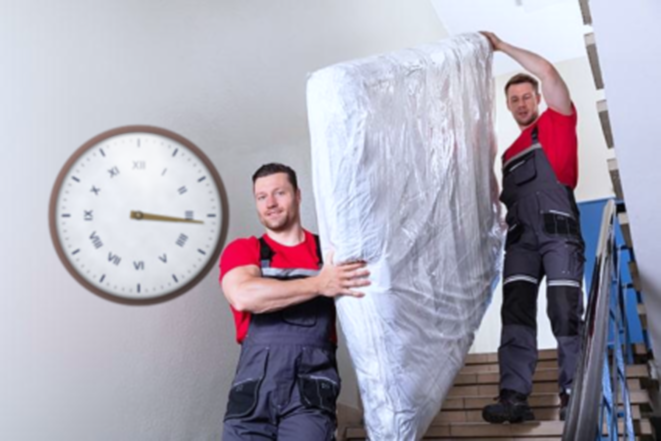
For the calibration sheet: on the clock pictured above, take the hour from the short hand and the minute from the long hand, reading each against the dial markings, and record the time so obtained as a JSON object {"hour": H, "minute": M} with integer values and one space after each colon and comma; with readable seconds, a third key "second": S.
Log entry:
{"hour": 3, "minute": 16}
